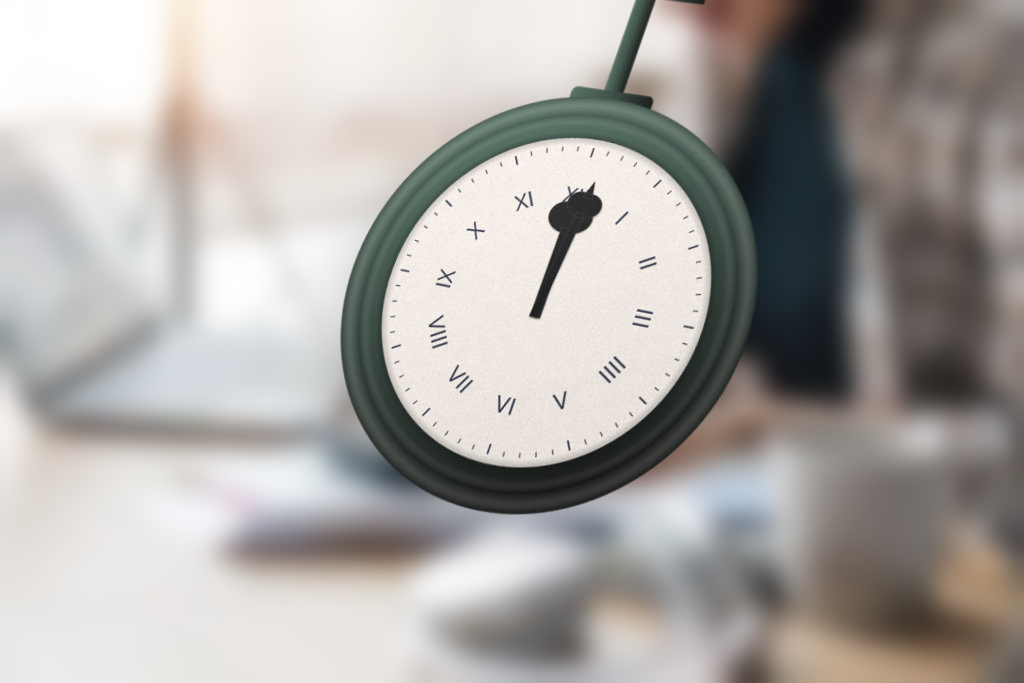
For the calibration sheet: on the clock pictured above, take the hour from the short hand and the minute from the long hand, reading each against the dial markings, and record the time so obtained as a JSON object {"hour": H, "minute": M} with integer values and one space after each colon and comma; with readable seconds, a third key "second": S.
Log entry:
{"hour": 12, "minute": 1}
